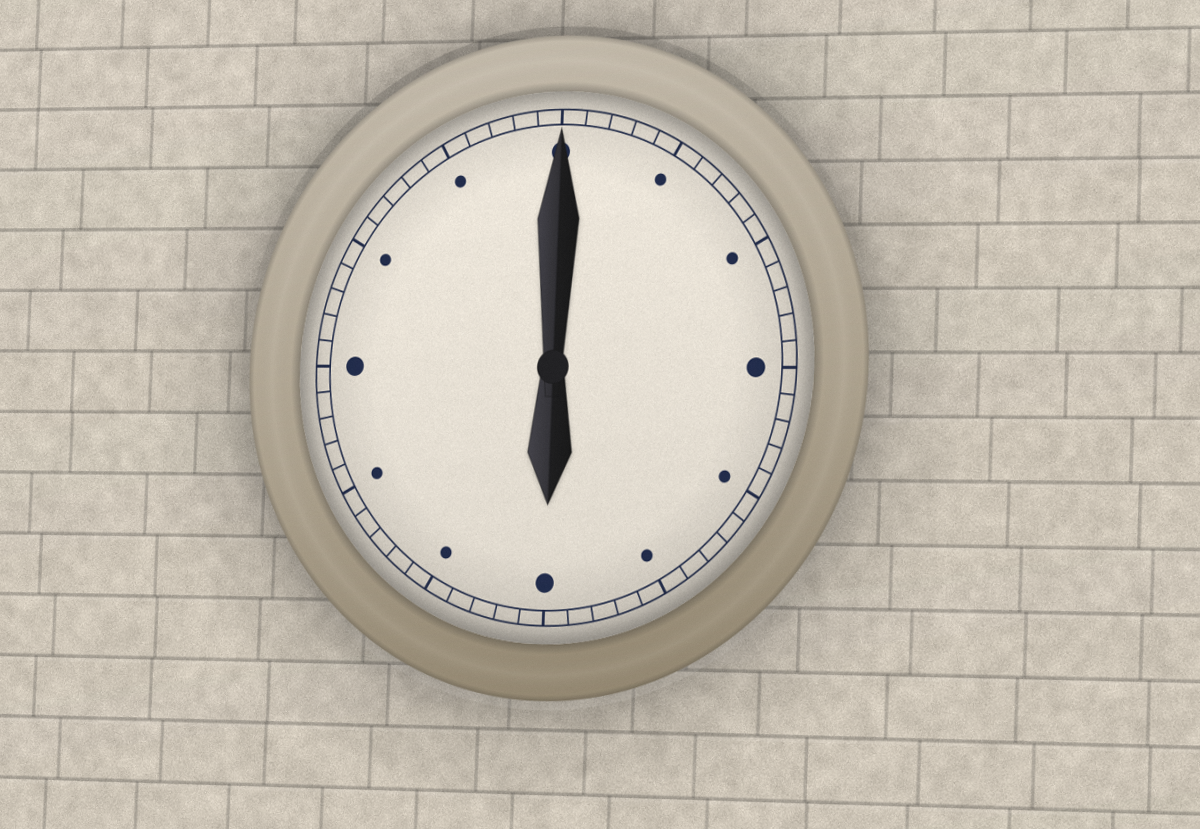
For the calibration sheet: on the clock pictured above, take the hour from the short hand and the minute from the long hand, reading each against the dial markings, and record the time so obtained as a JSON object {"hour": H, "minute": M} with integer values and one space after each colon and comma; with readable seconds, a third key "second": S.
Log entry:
{"hour": 6, "minute": 0}
